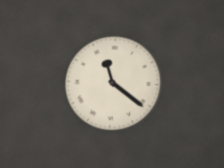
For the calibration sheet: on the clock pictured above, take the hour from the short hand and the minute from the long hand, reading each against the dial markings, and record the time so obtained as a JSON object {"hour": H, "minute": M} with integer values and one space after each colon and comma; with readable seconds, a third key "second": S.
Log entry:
{"hour": 11, "minute": 21}
